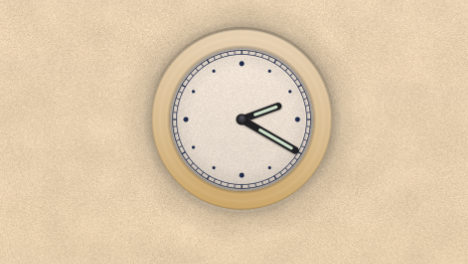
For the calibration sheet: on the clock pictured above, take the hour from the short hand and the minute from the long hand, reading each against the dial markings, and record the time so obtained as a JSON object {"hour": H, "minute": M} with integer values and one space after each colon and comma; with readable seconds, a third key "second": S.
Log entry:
{"hour": 2, "minute": 20}
